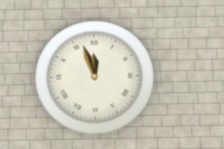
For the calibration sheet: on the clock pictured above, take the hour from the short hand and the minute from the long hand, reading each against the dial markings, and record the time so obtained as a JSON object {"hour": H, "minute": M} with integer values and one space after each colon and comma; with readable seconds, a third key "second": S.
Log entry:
{"hour": 11, "minute": 57}
